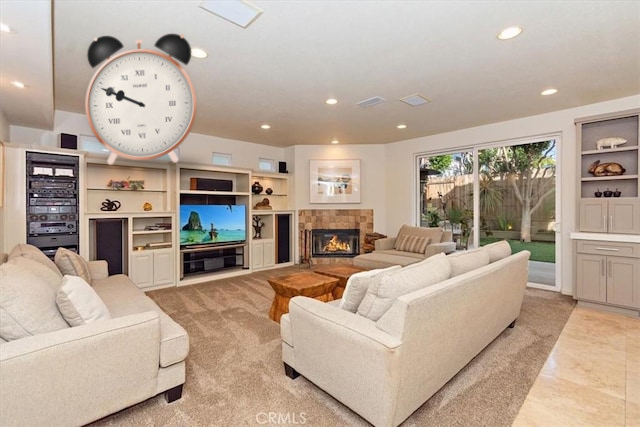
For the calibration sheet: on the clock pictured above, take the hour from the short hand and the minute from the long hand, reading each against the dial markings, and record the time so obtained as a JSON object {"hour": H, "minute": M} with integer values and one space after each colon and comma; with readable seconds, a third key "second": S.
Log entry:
{"hour": 9, "minute": 49}
